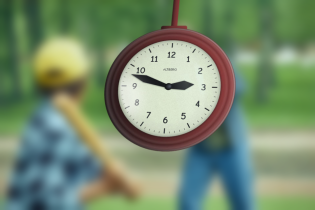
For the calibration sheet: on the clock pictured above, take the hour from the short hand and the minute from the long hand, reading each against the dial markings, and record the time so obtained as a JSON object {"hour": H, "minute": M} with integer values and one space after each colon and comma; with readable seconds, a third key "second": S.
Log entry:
{"hour": 2, "minute": 48}
